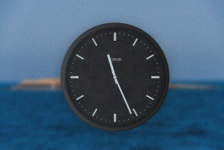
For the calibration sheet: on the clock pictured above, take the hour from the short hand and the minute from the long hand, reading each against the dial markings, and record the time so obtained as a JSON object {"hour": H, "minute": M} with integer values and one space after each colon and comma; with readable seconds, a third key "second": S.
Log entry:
{"hour": 11, "minute": 26}
